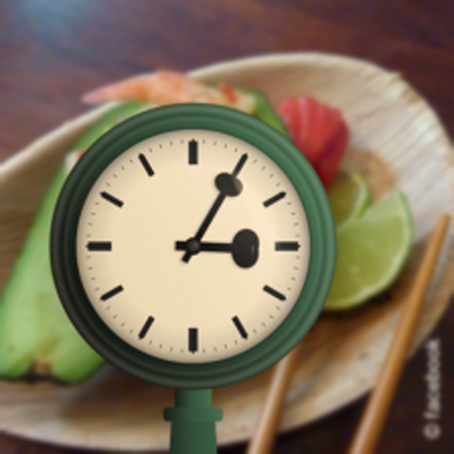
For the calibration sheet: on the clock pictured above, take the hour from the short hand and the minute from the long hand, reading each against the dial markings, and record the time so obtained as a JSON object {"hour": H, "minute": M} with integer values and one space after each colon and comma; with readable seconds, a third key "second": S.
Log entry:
{"hour": 3, "minute": 5}
